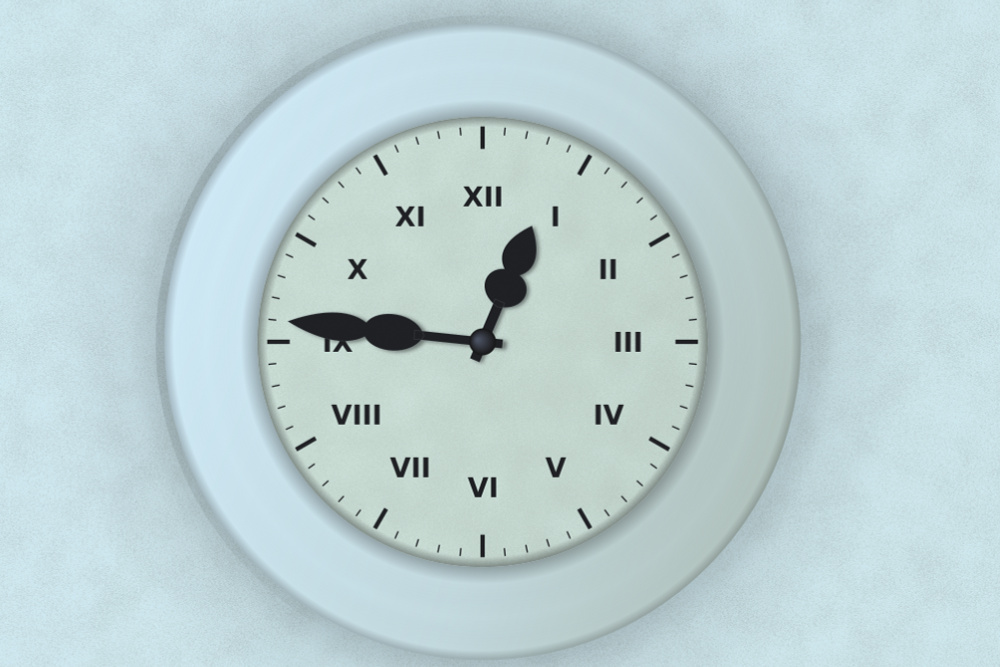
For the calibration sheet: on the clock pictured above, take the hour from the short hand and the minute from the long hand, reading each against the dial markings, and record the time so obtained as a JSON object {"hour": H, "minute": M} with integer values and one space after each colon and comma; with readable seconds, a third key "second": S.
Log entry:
{"hour": 12, "minute": 46}
